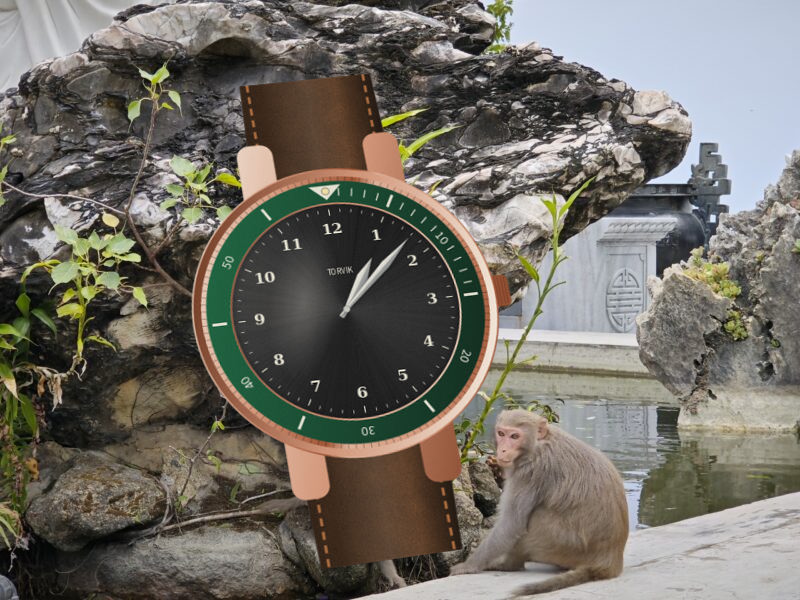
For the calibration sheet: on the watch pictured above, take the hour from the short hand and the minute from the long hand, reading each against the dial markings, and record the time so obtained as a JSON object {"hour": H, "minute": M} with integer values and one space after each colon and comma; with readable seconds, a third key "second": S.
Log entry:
{"hour": 1, "minute": 8}
